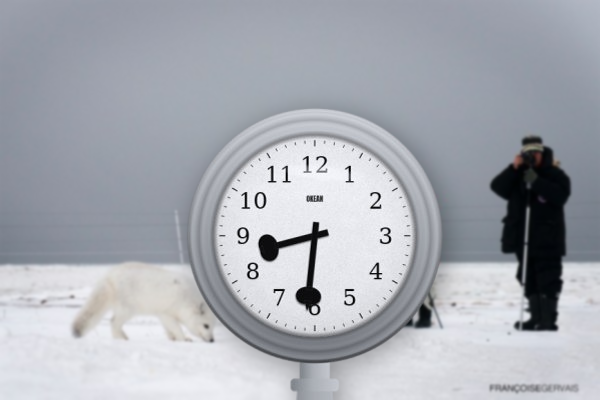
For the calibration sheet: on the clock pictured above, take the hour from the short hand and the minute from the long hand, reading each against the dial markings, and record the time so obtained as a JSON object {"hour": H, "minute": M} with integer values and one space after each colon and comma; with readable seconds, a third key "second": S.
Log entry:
{"hour": 8, "minute": 31}
